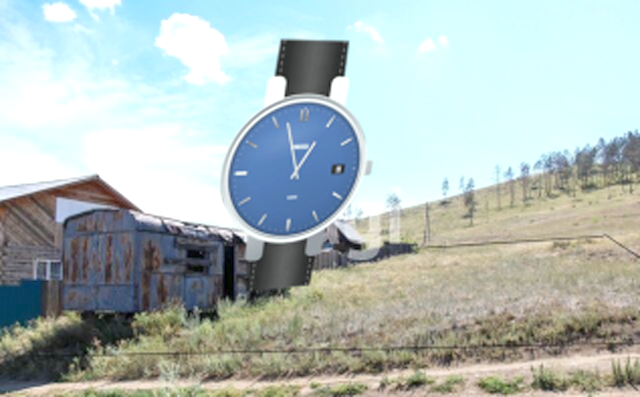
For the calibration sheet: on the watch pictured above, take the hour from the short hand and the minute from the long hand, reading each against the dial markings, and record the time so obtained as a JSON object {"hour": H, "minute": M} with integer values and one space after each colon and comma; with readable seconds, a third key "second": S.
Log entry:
{"hour": 12, "minute": 57}
